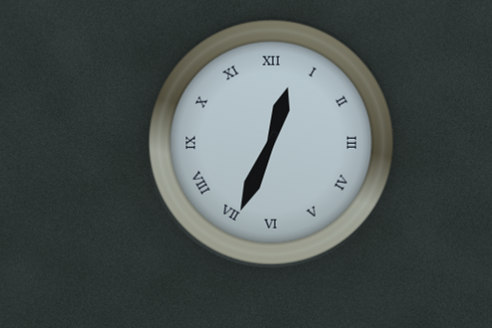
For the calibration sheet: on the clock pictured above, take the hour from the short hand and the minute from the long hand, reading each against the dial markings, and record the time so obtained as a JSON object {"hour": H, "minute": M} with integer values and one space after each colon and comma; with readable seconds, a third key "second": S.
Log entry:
{"hour": 12, "minute": 34}
